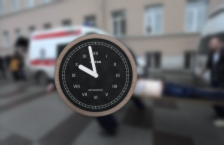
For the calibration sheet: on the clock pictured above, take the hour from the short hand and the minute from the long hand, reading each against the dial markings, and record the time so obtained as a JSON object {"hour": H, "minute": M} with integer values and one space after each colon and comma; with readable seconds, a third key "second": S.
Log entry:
{"hour": 9, "minute": 58}
